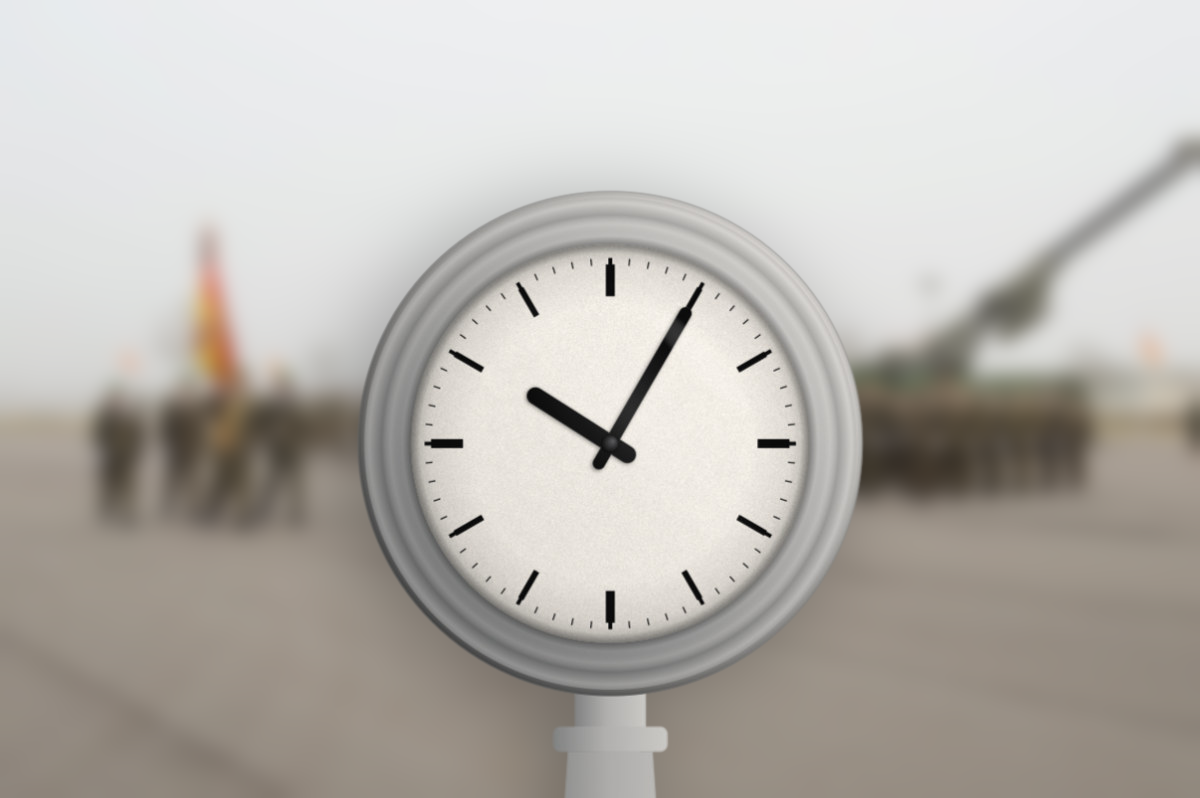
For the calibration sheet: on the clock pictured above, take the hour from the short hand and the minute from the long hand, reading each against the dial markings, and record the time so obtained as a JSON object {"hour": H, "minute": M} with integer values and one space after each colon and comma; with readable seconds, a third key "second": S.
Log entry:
{"hour": 10, "minute": 5}
